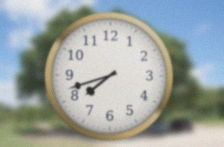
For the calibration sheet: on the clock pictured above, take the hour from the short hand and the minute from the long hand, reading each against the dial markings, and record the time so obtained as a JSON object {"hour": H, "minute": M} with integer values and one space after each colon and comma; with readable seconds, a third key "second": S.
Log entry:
{"hour": 7, "minute": 42}
